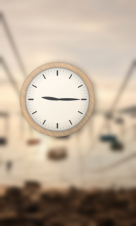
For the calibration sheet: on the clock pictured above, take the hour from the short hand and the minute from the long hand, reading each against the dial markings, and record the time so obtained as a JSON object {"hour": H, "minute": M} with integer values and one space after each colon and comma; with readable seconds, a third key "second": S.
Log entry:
{"hour": 9, "minute": 15}
